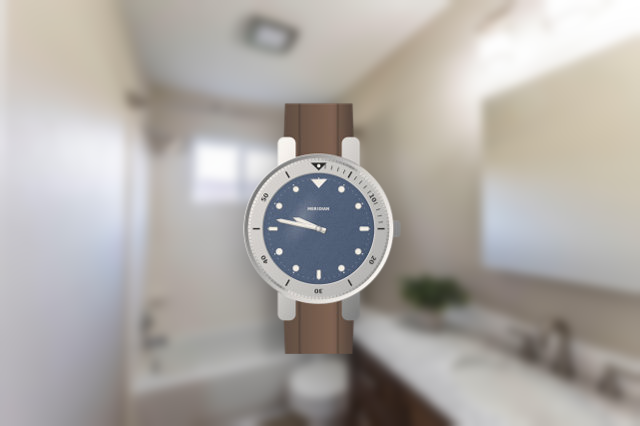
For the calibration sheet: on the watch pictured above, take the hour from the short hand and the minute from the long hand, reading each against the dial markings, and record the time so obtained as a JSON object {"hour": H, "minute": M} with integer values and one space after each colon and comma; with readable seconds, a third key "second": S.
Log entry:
{"hour": 9, "minute": 47}
